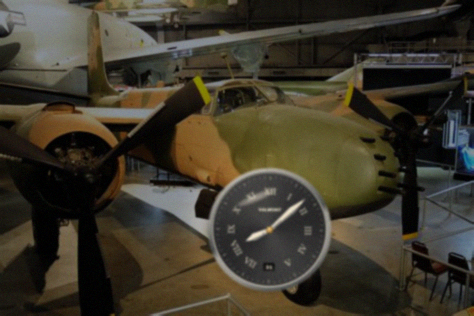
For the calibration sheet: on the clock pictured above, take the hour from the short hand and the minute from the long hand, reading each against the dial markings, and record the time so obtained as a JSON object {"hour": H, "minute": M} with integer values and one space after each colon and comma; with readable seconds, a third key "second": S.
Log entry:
{"hour": 8, "minute": 8}
